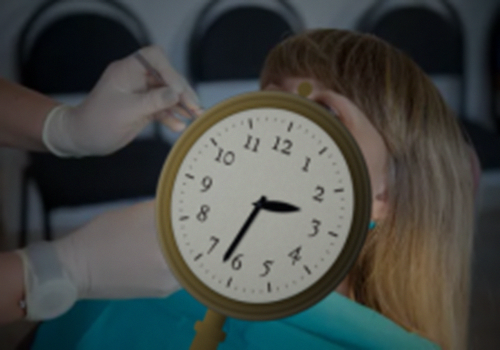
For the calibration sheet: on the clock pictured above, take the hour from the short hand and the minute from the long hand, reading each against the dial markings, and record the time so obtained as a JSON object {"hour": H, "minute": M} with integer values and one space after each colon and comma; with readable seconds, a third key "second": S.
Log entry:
{"hour": 2, "minute": 32}
